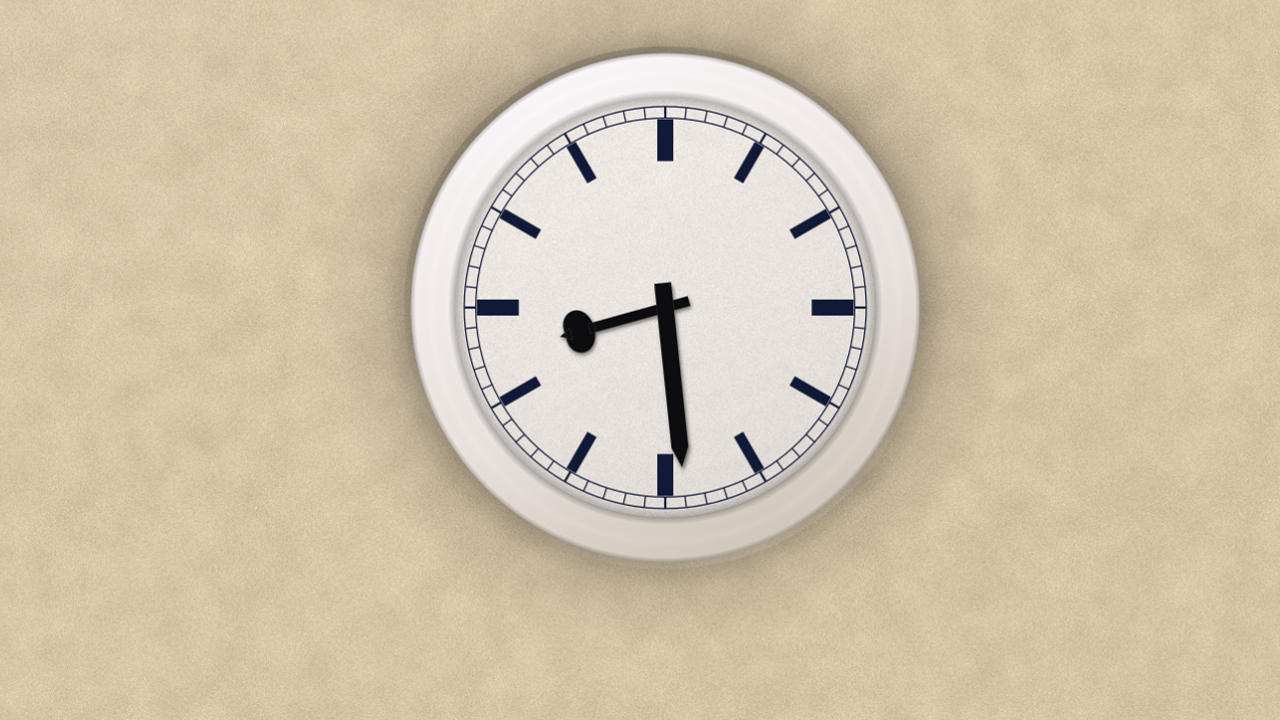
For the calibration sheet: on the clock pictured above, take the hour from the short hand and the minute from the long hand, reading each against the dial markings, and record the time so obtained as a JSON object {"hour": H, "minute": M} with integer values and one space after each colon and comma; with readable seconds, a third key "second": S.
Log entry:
{"hour": 8, "minute": 29}
